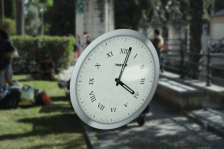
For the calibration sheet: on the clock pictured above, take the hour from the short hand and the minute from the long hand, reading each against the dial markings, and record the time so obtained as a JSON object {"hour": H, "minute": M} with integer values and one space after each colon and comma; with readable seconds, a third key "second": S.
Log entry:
{"hour": 4, "minute": 2}
